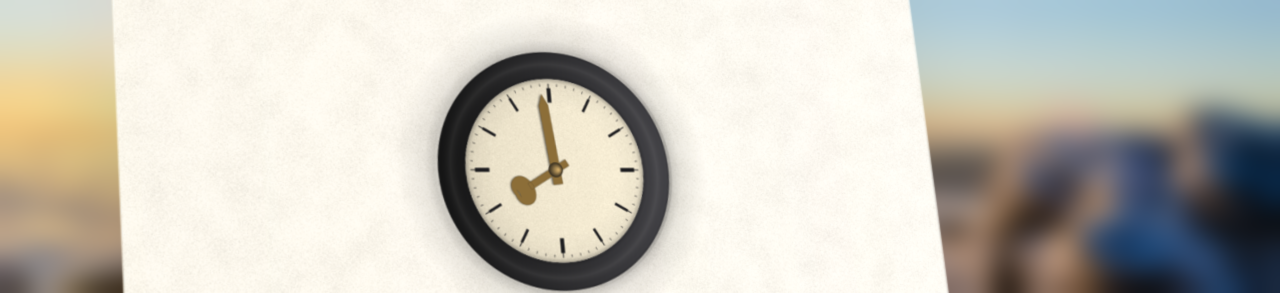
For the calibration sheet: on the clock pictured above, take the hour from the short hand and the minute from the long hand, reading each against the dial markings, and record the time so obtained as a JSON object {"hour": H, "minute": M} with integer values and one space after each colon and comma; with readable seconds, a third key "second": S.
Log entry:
{"hour": 7, "minute": 59}
